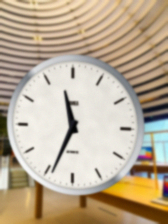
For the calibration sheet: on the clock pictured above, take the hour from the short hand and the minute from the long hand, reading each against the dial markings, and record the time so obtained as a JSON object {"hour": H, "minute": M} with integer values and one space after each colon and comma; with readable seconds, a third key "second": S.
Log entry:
{"hour": 11, "minute": 34}
